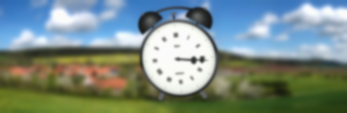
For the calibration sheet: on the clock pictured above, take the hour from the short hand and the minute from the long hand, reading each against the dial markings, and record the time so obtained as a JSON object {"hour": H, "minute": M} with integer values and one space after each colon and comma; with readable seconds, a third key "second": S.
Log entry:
{"hour": 3, "minute": 16}
